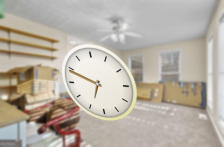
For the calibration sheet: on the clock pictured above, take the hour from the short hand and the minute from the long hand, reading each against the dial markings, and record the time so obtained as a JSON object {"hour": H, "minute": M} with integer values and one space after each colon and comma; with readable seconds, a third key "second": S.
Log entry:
{"hour": 6, "minute": 49}
